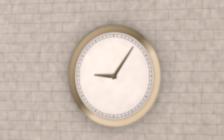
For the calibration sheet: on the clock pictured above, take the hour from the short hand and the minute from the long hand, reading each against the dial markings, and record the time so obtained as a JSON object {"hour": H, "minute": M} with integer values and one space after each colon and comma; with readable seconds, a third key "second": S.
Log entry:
{"hour": 9, "minute": 6}
